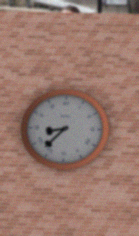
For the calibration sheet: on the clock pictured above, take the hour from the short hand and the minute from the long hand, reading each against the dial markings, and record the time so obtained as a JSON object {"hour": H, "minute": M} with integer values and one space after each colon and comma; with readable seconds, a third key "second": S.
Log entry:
{"hour": 8, "minute": 37}
